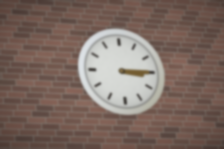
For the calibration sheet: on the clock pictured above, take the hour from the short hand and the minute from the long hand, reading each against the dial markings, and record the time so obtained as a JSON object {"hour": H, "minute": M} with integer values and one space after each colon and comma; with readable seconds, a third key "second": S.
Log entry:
{"hour": 3, "minute": 15}
